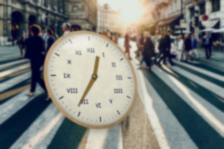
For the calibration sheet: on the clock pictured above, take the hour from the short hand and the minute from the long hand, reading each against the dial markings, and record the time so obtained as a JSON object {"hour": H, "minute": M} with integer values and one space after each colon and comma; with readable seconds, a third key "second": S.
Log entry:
{"hour": 12, "minute": 36}
